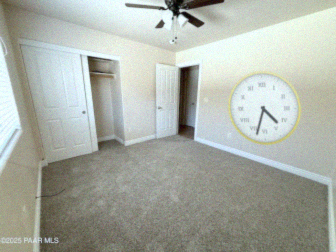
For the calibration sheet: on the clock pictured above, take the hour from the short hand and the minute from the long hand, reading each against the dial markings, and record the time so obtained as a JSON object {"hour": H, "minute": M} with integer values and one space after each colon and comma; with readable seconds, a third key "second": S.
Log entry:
{"hour": 4, "minute": 33}
